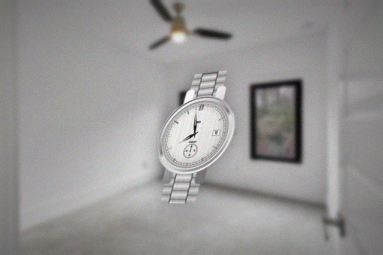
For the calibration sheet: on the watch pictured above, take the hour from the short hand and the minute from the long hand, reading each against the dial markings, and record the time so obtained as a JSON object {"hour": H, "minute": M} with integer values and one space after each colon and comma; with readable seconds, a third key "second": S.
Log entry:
{"hour": 7, "minute": 58}
